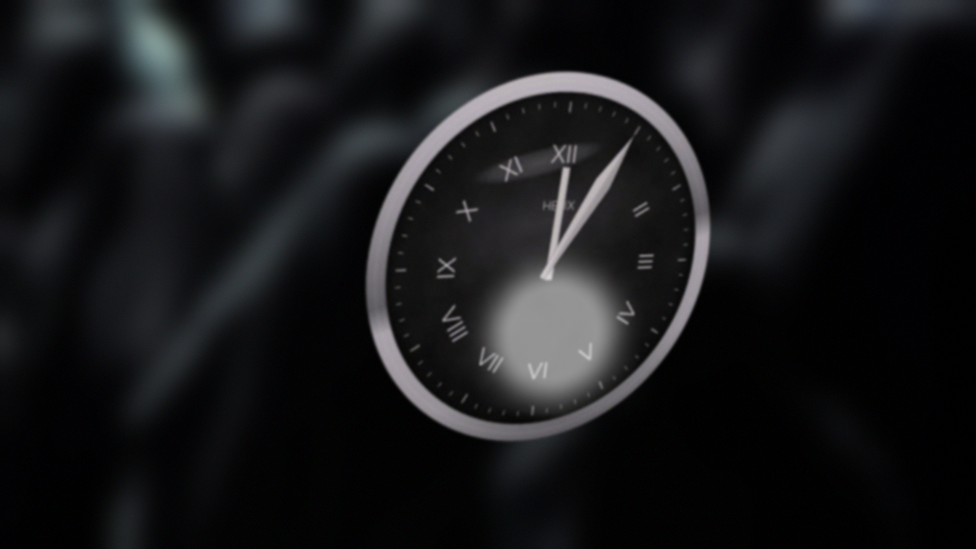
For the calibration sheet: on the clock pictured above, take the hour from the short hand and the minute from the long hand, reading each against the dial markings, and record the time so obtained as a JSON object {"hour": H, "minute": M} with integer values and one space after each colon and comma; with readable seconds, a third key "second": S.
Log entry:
{"hour": 12, "minute": 5}
